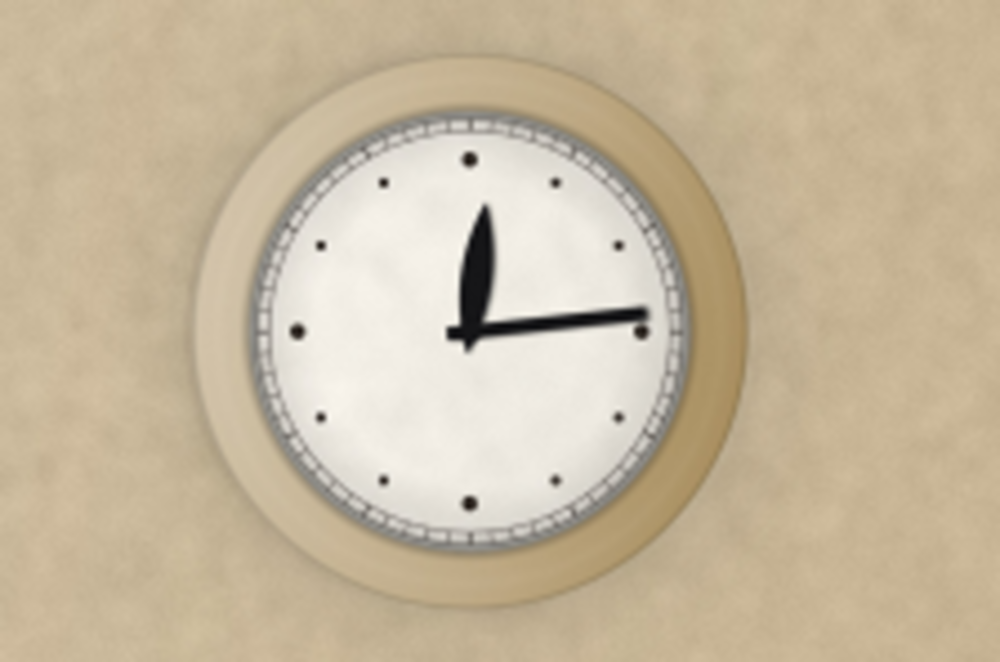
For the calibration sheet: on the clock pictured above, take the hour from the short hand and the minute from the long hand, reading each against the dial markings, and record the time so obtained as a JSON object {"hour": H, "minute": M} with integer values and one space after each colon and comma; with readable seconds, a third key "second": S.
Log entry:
{"hour": 12, "minute": 14}
